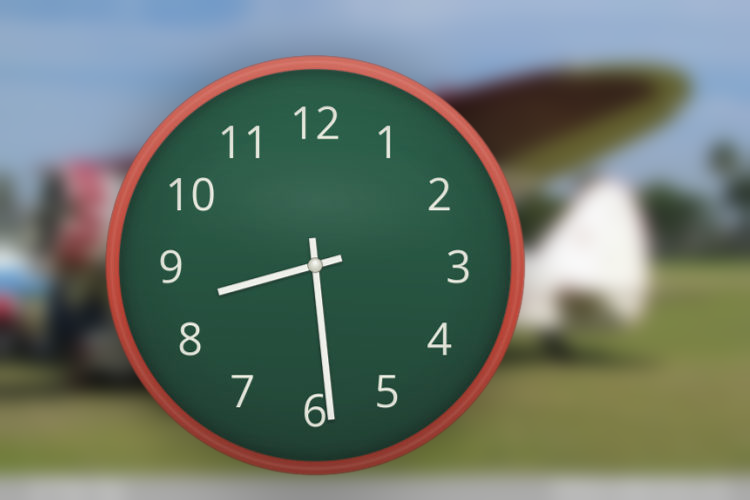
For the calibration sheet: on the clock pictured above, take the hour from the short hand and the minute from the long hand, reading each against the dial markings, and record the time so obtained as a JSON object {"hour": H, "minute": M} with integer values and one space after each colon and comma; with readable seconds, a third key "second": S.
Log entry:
{"hour": 8, "minute": 29}
